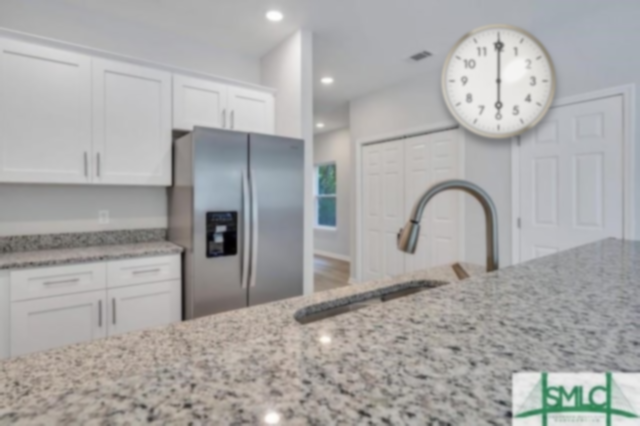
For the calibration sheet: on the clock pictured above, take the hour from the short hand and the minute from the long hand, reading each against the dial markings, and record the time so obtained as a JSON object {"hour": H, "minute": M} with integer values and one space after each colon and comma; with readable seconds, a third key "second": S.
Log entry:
{"hour": 6, "minute": 0}
